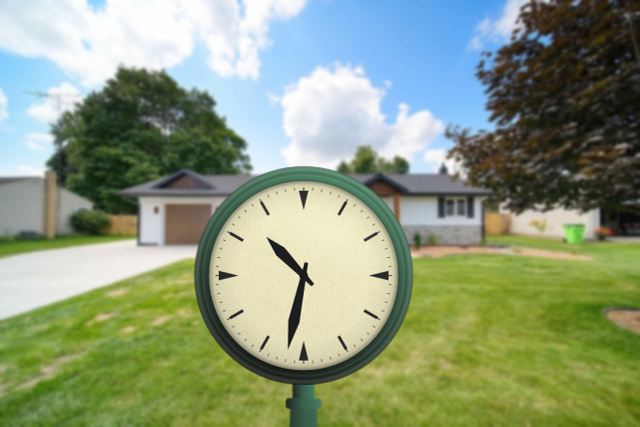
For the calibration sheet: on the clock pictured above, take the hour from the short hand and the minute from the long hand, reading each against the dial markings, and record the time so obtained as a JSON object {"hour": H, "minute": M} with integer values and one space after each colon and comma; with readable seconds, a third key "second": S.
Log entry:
{"hour": 10, "minute": 32}
